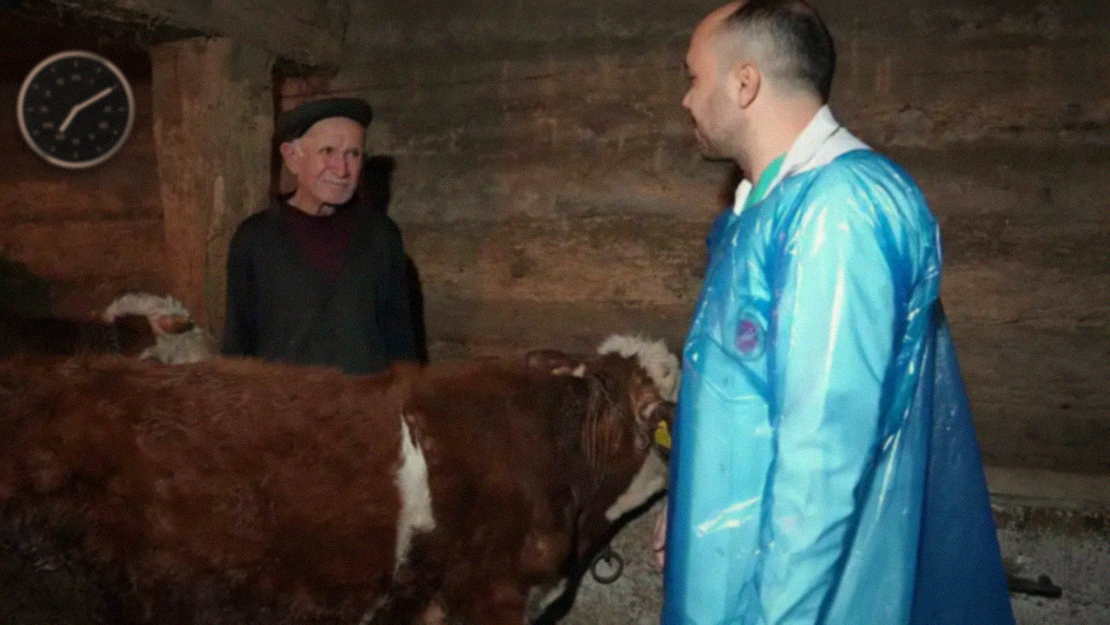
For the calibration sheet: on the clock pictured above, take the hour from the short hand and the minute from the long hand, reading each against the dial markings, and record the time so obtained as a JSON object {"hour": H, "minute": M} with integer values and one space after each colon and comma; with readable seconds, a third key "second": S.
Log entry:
{"hour": 7, "minute": 10}
